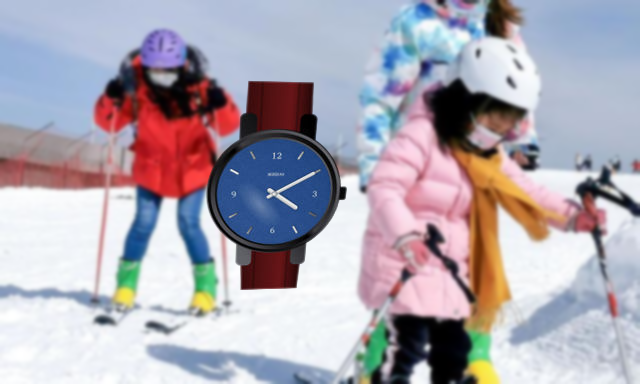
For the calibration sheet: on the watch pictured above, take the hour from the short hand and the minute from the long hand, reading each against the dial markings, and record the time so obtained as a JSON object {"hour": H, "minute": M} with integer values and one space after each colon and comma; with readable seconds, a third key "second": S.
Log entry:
{"hour": 4, "minute": 10}
